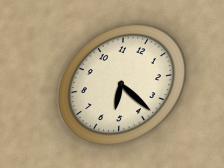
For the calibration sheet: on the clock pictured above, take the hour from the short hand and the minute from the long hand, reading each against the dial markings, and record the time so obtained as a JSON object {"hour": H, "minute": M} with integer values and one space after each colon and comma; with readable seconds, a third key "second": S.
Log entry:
{"hour": 5, "minute": 18}
